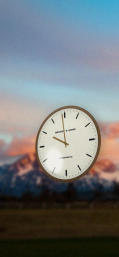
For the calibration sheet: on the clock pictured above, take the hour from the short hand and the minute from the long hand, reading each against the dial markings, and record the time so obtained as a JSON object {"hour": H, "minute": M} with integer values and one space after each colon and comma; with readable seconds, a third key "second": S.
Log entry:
{"hour": 9, "minute": 59}
